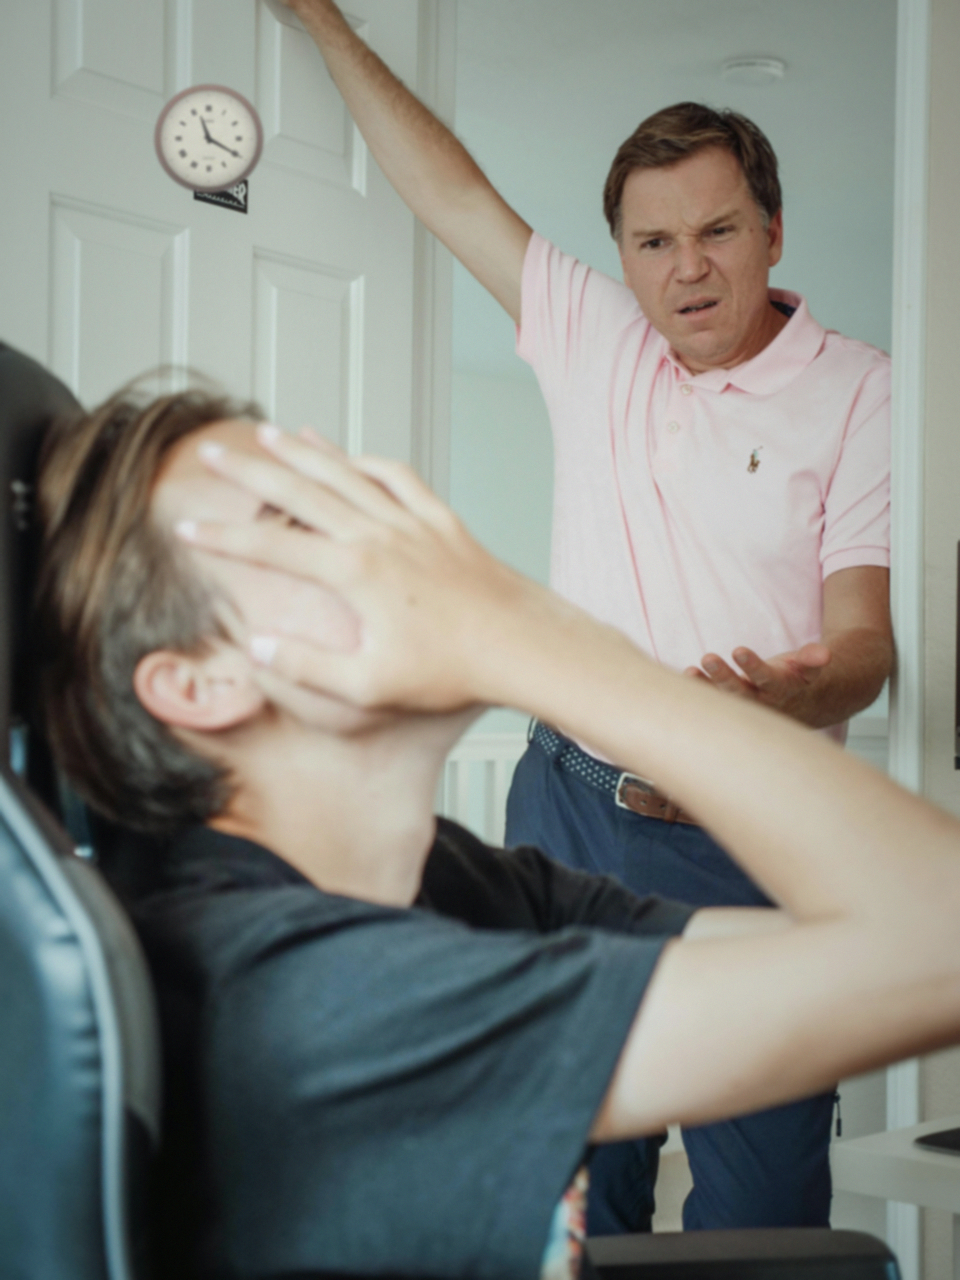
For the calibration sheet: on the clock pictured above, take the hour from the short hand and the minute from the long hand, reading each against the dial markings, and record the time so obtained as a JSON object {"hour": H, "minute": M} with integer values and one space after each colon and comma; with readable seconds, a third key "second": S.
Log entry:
{"hour": 11, "minute": 20}
